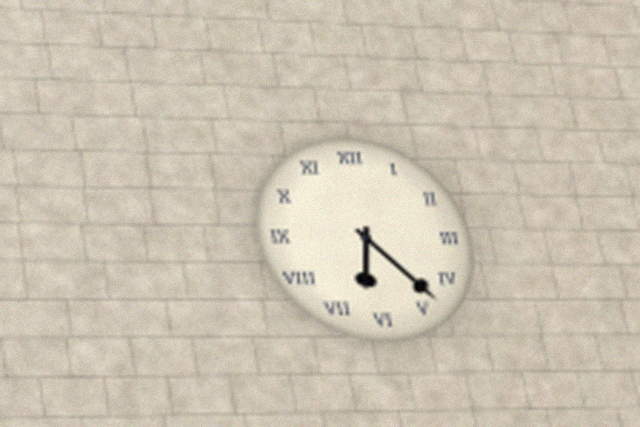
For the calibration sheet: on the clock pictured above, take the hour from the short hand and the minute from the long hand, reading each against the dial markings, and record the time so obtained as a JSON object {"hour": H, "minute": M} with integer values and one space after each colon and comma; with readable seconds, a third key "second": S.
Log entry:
{"hour": 6, "minute": 23}
